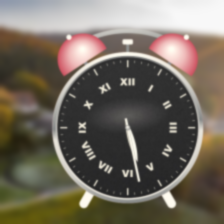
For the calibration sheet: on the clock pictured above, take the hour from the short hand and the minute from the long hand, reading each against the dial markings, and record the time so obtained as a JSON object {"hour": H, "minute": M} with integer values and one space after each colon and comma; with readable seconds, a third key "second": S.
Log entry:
{"hour": 5, "minute": 28}
